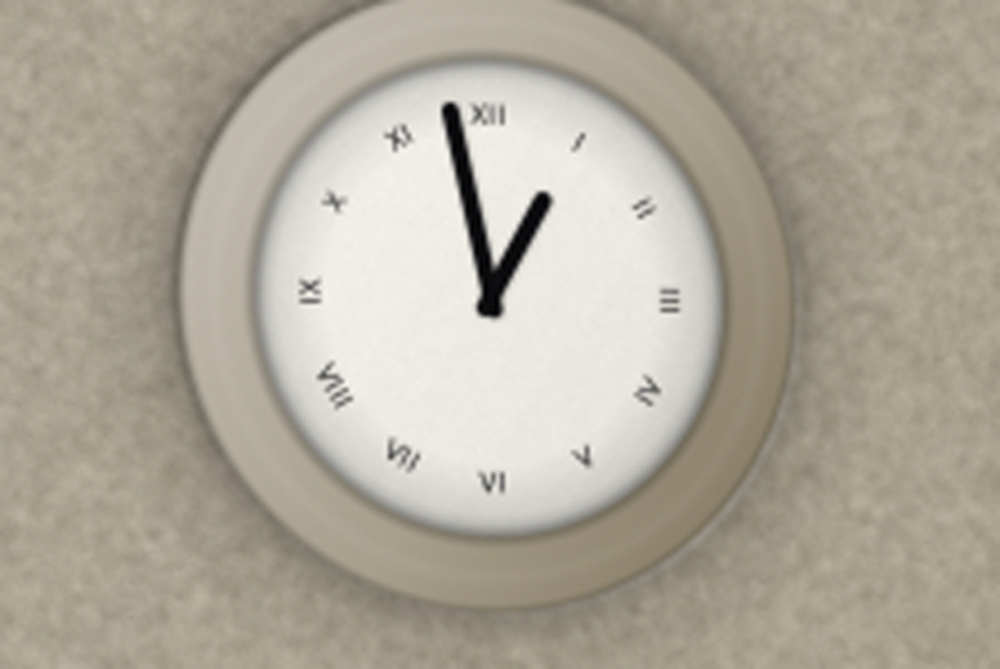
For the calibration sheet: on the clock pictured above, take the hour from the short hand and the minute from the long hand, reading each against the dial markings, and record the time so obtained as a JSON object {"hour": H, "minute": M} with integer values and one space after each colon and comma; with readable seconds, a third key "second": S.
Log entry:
{"hour": 12, "minute": 58}
